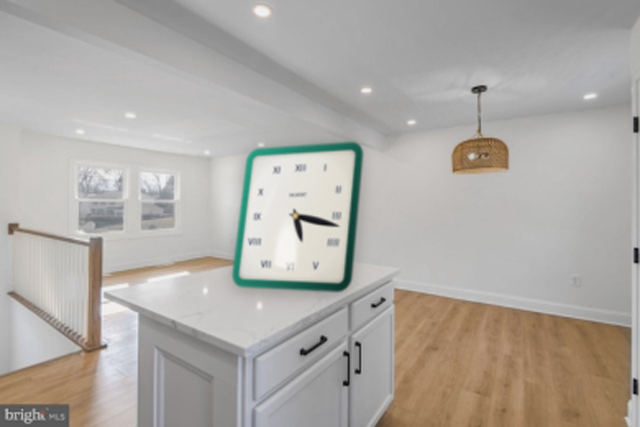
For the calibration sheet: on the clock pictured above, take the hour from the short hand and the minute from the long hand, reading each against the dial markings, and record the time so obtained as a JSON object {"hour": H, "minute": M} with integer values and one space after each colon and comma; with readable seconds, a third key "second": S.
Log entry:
{"hour": 5, "minute": 17}
